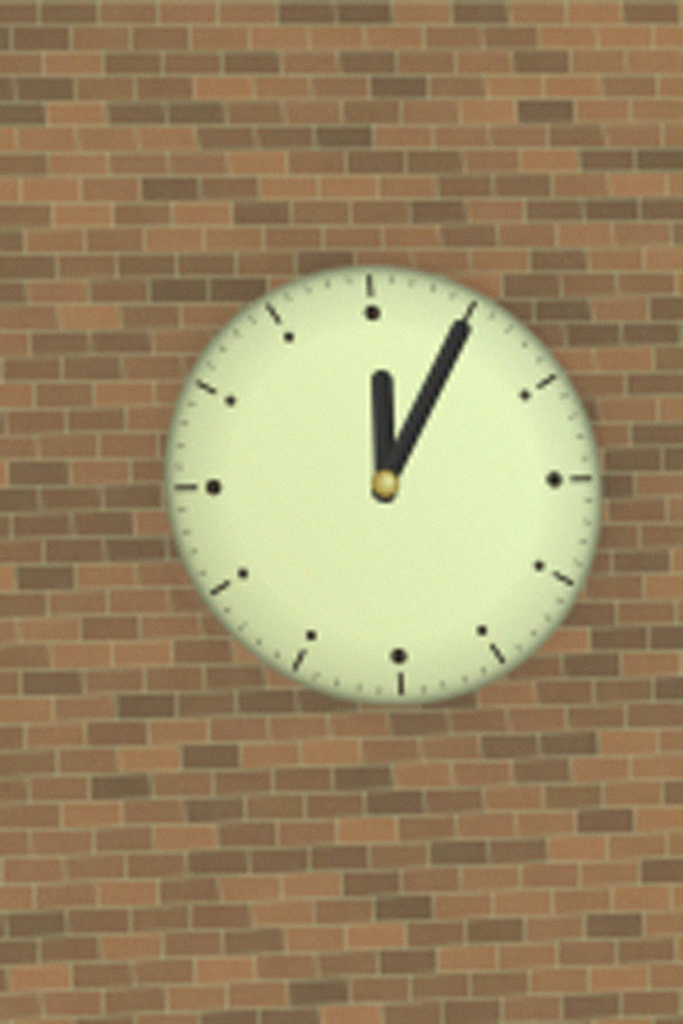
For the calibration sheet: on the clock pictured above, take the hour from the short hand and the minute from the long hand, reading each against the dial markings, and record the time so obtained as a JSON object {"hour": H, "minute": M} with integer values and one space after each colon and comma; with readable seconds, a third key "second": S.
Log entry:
{"hour": 12, "minute": 5}
